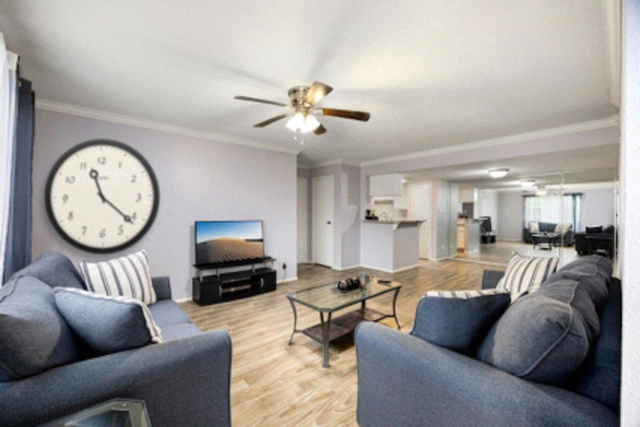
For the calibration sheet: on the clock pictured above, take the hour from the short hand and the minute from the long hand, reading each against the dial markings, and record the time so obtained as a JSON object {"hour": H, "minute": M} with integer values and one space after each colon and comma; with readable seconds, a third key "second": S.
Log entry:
{"hour": 11, "minute": 22}
